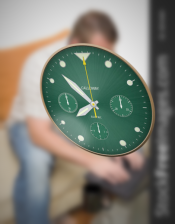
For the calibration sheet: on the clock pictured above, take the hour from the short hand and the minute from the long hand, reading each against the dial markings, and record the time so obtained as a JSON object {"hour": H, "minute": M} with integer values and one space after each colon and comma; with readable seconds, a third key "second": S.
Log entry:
{"hour": 7, "minute": 53}
